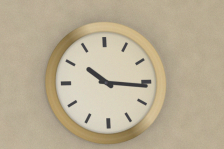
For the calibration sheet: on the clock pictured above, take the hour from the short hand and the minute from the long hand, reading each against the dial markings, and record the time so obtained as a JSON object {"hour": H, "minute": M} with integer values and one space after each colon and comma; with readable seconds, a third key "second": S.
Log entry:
{"hour": 10, "minute": 16}
